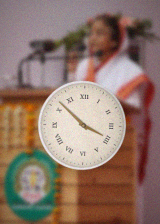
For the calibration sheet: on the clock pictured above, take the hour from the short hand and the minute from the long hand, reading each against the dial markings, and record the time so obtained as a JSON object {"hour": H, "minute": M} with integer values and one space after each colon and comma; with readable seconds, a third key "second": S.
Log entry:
{"hour": 3, "minute": 52}
